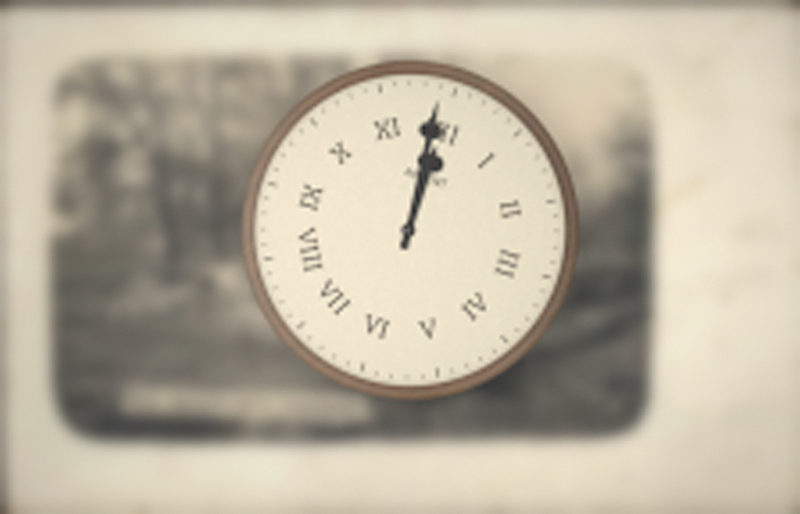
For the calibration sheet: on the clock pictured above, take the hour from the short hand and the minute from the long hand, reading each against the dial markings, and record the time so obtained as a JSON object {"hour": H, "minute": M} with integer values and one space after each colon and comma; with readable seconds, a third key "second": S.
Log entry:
{"hour": 11, "minute": 59}
